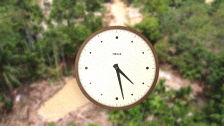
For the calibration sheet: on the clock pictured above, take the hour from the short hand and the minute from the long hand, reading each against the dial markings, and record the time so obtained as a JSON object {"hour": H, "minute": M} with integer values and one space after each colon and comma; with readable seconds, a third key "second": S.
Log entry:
{"hour": 4, "minute": 28}
